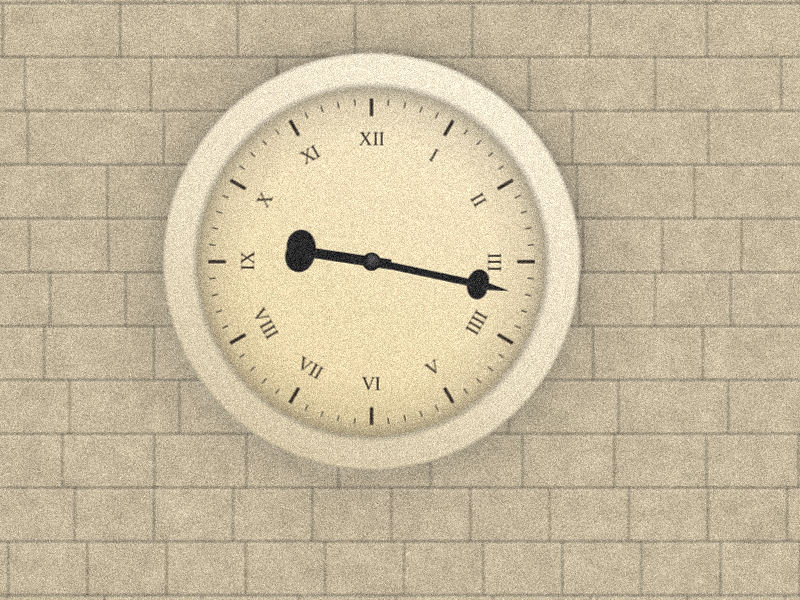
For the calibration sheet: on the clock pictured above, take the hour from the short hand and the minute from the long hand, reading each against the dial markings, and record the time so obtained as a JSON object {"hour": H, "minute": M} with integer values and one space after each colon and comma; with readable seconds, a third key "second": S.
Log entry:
{"hour": 9, "minute": 17}
